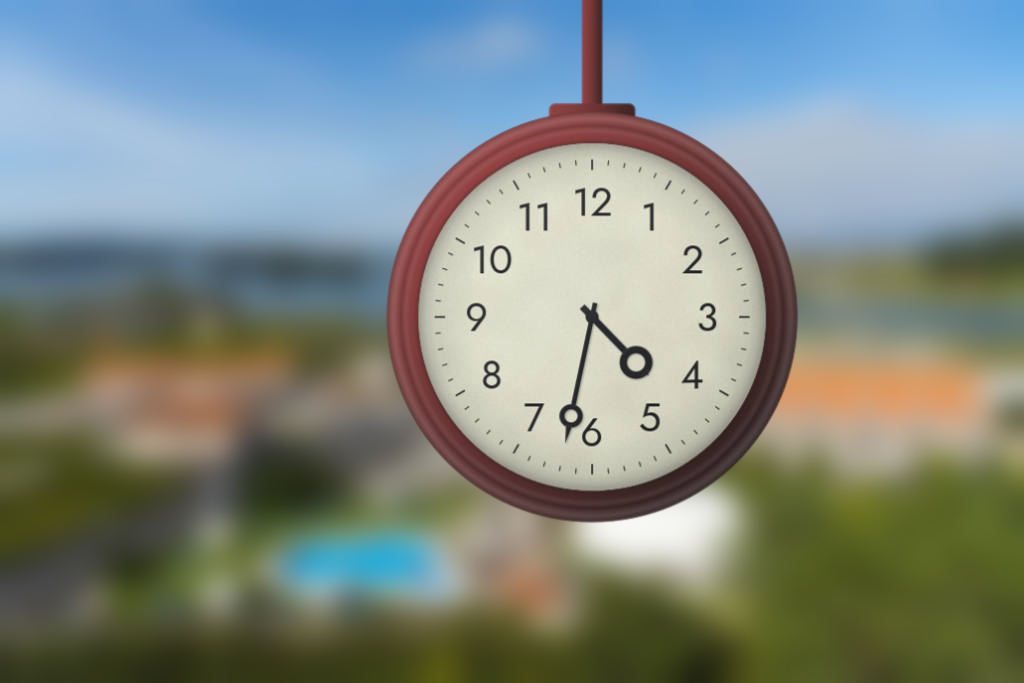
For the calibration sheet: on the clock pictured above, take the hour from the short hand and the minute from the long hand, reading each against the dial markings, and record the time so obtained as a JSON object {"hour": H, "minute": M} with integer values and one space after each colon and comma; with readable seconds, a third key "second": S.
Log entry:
{"hour": 4, "minute": 32}
